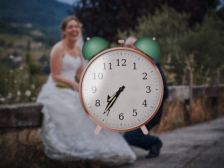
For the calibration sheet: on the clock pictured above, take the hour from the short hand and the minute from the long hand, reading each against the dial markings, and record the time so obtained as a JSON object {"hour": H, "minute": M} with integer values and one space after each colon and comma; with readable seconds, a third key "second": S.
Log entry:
{"hour": 7, "minute": 36}
